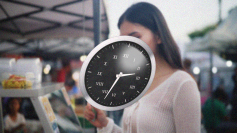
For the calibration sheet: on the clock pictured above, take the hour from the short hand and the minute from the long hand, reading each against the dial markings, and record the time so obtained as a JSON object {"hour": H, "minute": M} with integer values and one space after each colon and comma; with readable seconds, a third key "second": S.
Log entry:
{"hour": 2, "minute": 33}
